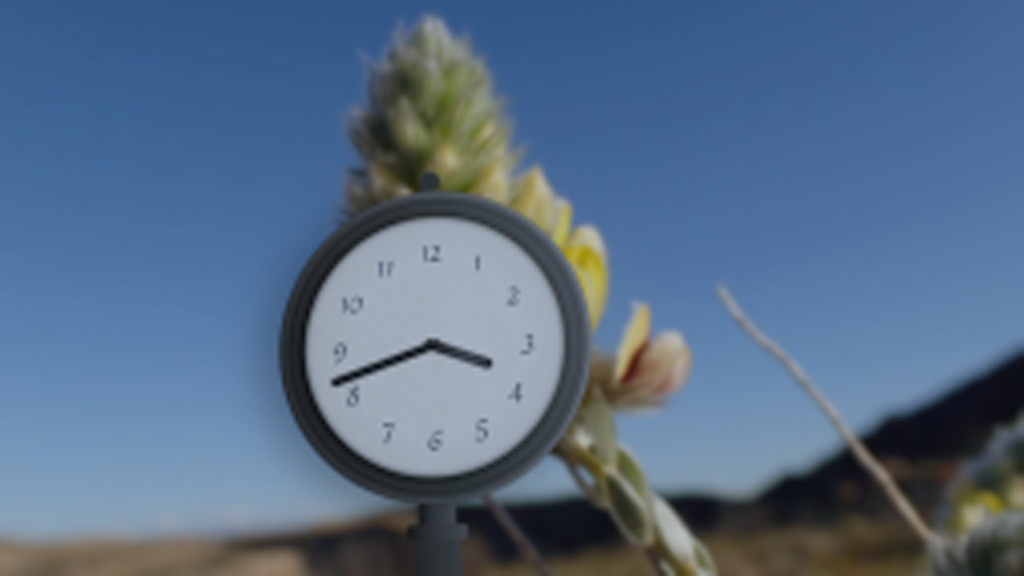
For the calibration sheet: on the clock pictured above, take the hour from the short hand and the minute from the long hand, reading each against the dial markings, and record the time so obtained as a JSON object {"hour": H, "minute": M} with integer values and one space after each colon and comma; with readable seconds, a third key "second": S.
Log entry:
{"hour": 3, "minute": 42}
